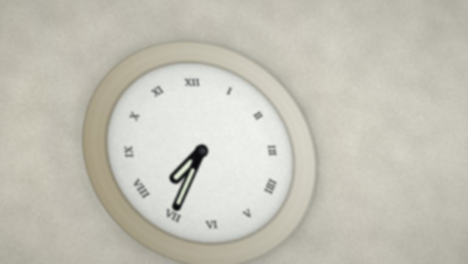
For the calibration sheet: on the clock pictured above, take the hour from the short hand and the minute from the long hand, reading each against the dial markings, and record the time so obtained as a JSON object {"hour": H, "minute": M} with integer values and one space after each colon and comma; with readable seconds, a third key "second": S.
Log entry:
{"hour": 7, "minute": 35}
